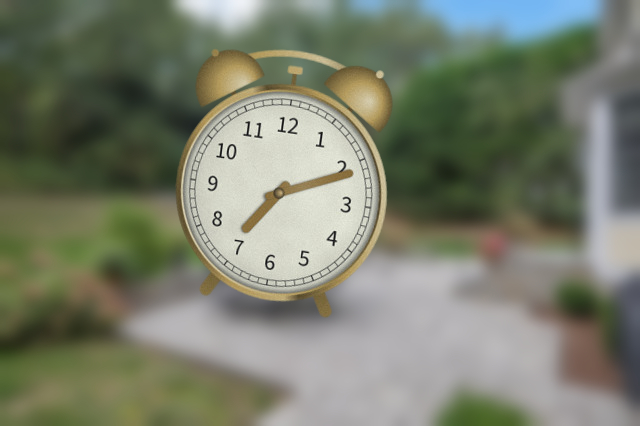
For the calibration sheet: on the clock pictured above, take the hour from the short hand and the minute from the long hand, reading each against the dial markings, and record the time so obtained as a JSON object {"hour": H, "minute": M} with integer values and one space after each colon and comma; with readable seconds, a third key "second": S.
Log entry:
{"hour": 7, "minute": 11}
